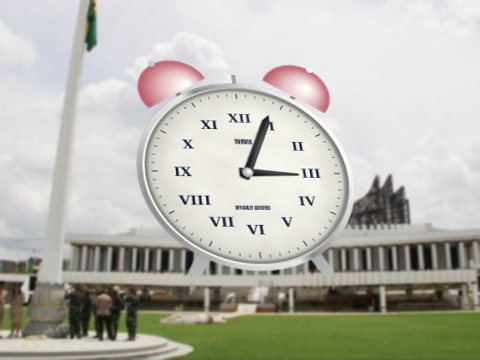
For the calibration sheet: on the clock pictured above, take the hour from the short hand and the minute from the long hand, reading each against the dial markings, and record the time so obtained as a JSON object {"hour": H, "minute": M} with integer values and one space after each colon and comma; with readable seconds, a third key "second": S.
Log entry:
{"hour": 3, "minute": 4}
